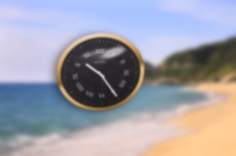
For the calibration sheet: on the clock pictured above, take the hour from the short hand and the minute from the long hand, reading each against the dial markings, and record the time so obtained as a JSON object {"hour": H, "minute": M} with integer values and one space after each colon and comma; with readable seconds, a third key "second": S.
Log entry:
{"hour": 10, "minute": 25}
